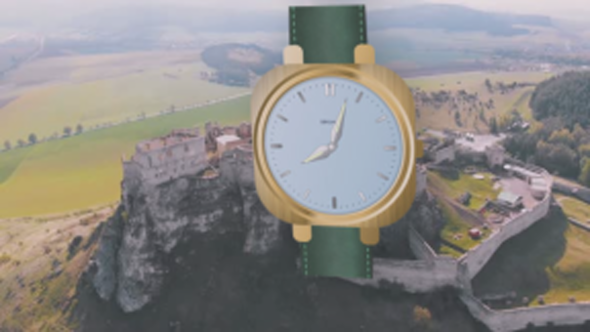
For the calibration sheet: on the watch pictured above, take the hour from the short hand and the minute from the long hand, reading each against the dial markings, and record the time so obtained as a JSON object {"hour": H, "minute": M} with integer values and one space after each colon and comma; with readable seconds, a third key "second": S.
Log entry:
{"hour": 8, "minute": 3}
